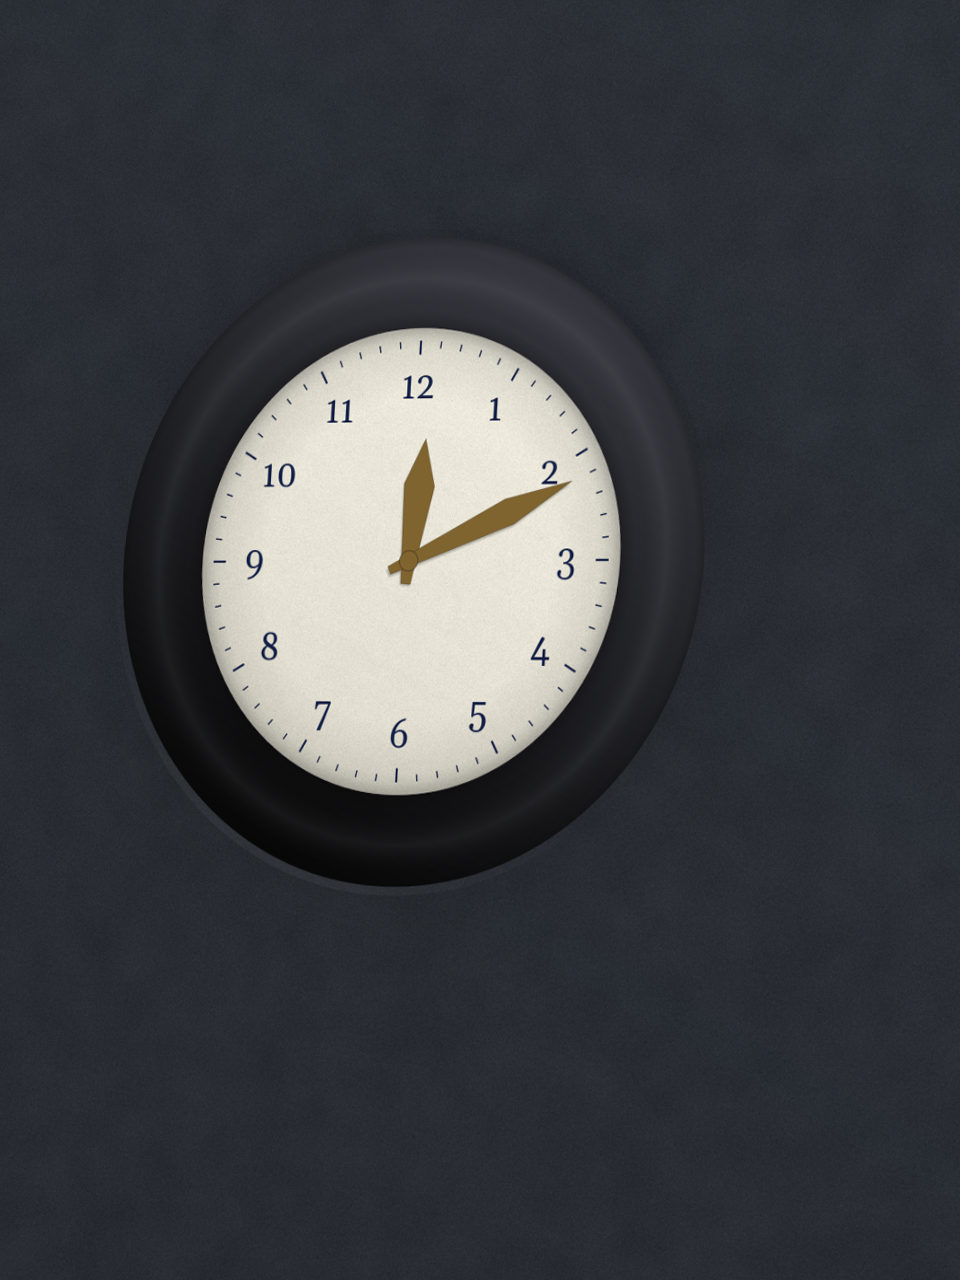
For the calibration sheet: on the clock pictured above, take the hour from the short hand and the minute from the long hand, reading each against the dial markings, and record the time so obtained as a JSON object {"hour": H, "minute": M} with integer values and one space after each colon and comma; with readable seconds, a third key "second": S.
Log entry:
{"hour": 12, "minute": 11}
